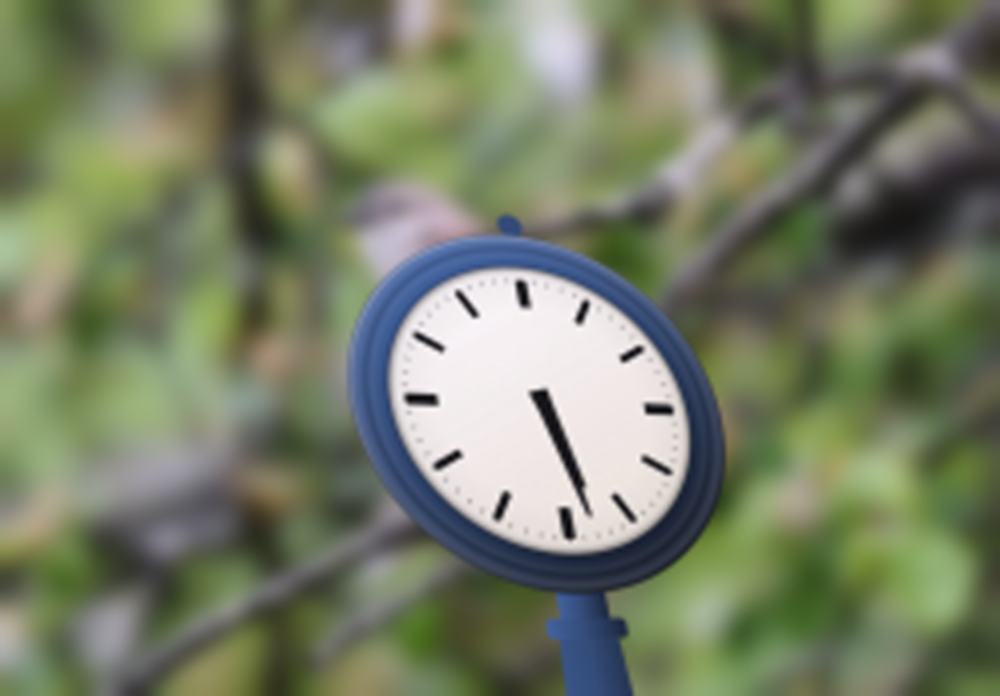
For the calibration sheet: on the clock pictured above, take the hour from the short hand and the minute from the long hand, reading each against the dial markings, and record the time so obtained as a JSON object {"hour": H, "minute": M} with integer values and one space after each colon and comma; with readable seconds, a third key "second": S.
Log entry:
{"hour": 5, "minute": 28}
